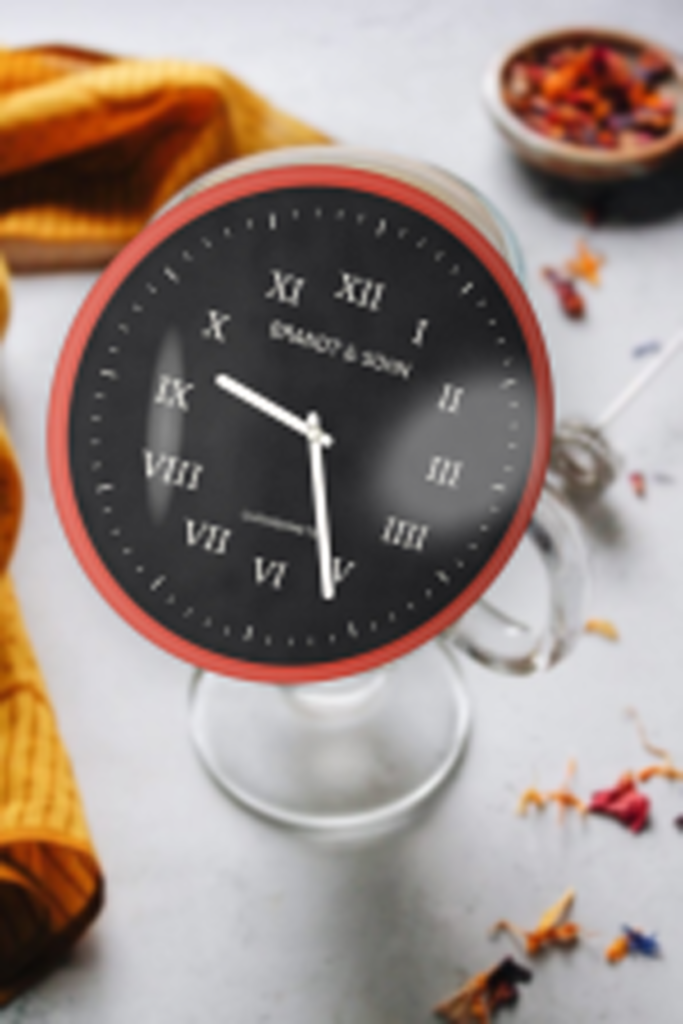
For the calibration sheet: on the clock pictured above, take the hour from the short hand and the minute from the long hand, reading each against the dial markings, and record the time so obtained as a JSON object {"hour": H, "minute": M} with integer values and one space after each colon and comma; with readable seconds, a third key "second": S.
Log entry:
{"hour": 9, "minute": 26}
